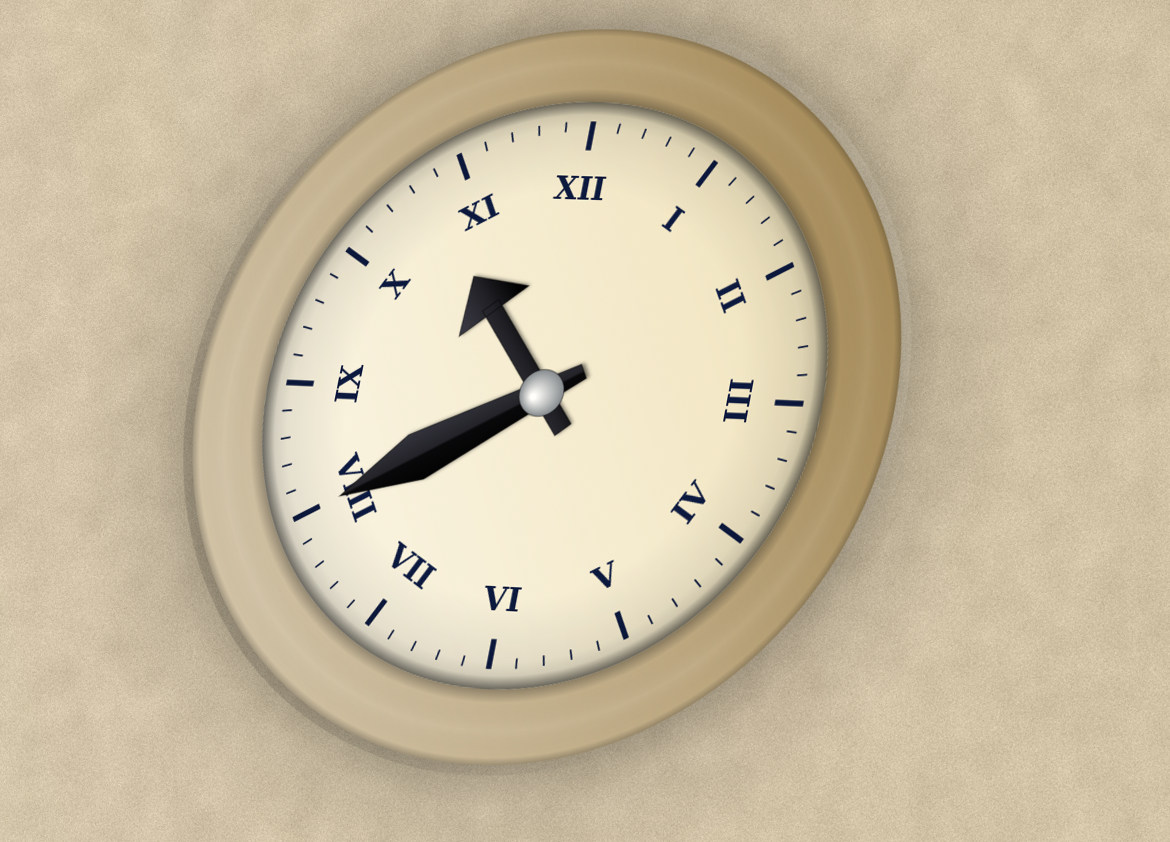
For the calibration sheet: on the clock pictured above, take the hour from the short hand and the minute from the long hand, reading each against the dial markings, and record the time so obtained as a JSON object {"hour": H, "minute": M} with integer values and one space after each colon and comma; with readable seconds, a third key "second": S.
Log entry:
{"hour": 10, "minute": 40}
